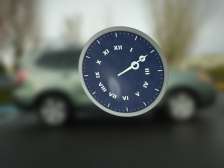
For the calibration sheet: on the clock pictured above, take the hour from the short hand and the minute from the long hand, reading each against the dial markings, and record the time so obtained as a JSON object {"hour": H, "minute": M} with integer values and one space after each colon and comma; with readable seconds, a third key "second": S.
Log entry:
{"hour": 2, "minute": 10}
